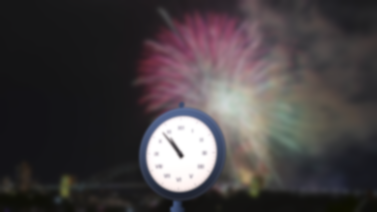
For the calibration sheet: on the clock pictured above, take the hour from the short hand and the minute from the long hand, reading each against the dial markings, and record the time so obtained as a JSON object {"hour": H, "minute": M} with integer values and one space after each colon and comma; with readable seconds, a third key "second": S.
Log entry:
{"hour": 10, "minute": 53}
